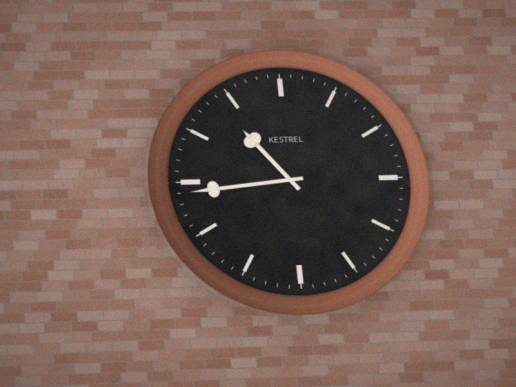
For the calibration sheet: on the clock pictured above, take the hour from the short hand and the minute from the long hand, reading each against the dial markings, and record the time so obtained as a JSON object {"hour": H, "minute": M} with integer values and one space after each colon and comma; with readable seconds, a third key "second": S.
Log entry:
{"hour": 10, "minute": 44}
